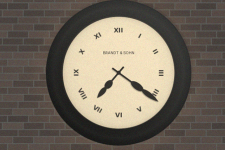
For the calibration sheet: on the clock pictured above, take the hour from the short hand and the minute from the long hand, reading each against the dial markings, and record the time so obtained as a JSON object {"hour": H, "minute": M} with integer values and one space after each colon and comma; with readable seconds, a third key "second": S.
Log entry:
{"hour": 7, "minute": 21}
